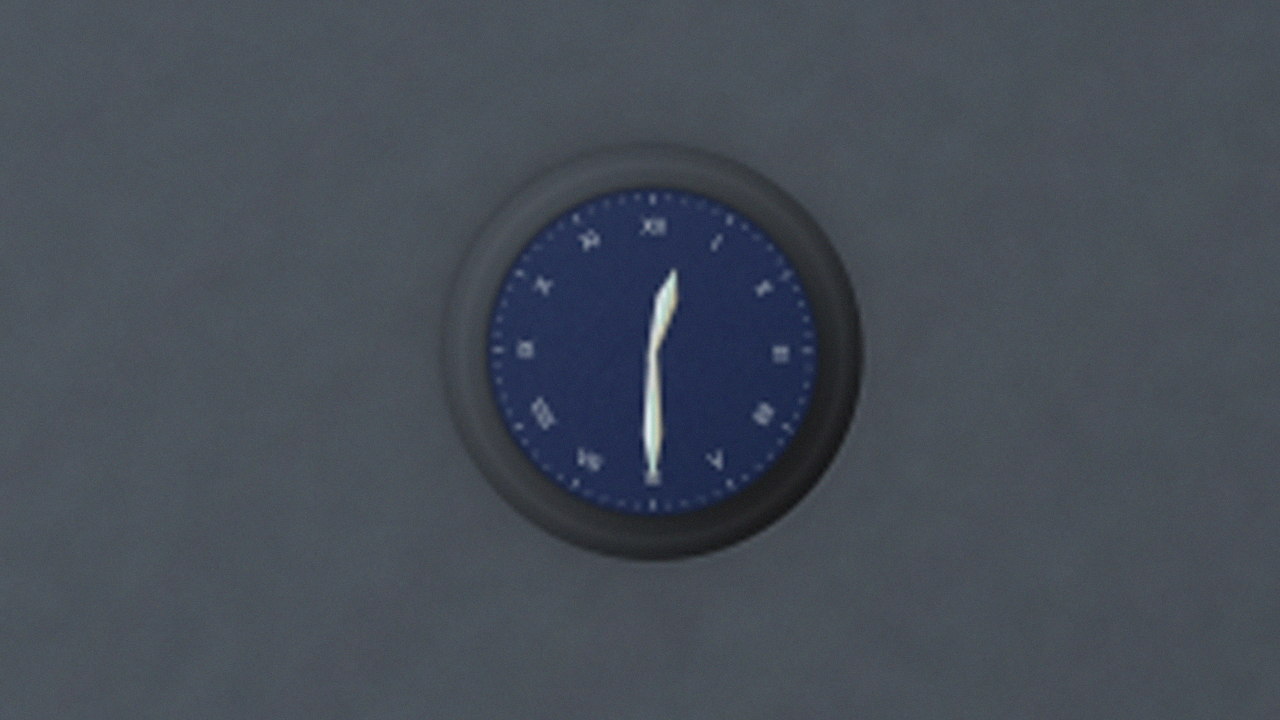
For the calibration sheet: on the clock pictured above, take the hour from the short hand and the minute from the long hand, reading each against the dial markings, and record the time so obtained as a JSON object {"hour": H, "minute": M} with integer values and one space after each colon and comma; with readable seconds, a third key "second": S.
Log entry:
{"hour": 12, "minute": 30}
